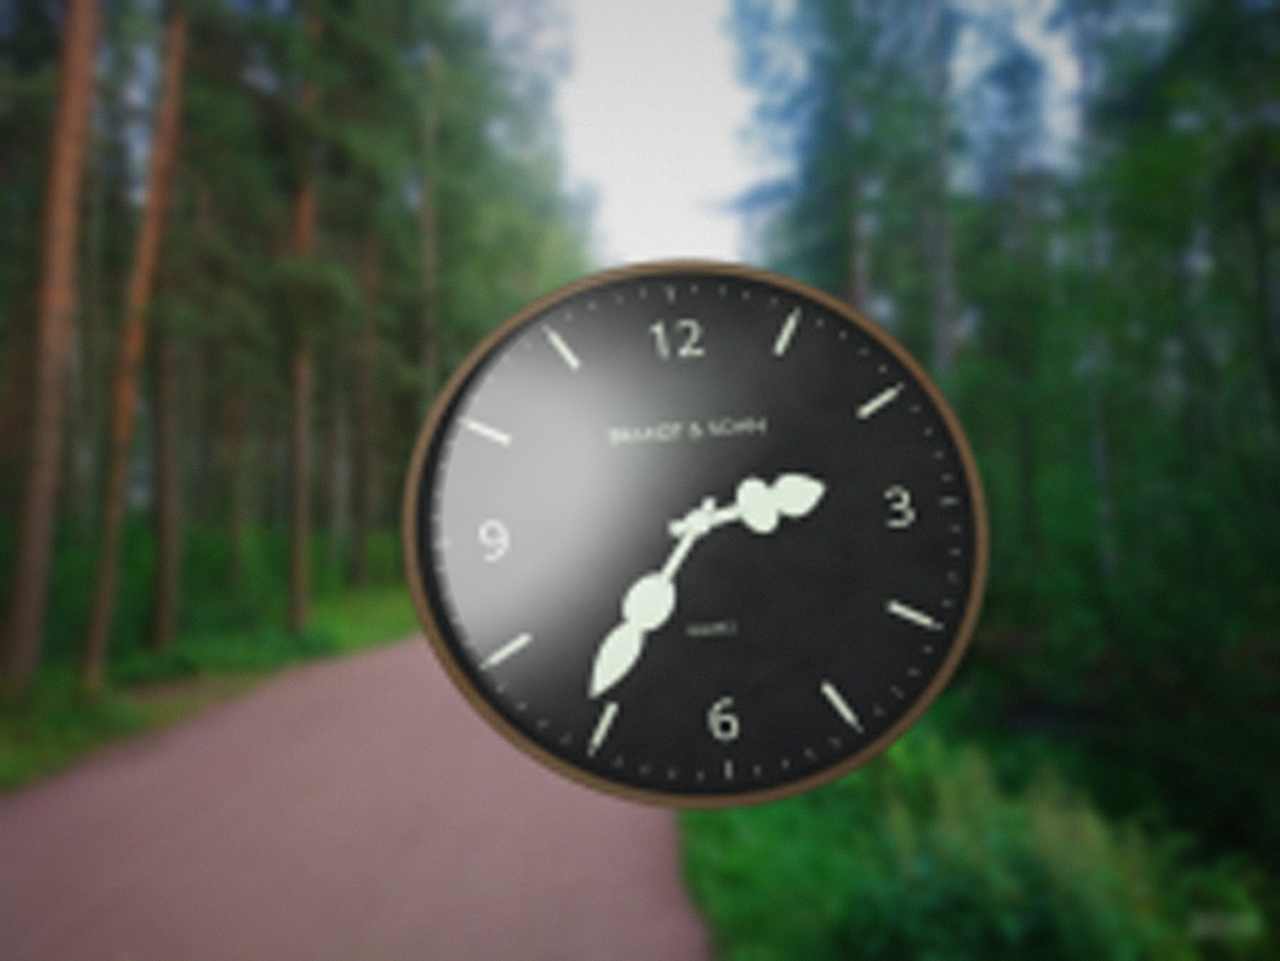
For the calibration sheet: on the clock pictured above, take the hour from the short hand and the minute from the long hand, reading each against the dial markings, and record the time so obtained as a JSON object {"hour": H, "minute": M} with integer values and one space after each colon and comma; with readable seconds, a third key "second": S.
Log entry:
{"hour": 2, "minute": 36}
